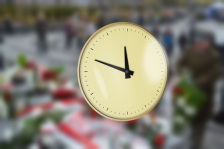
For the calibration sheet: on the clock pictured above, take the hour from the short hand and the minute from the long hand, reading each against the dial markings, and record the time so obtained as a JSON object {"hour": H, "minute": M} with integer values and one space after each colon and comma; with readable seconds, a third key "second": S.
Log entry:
{"hour": 11, "minute": 48}
